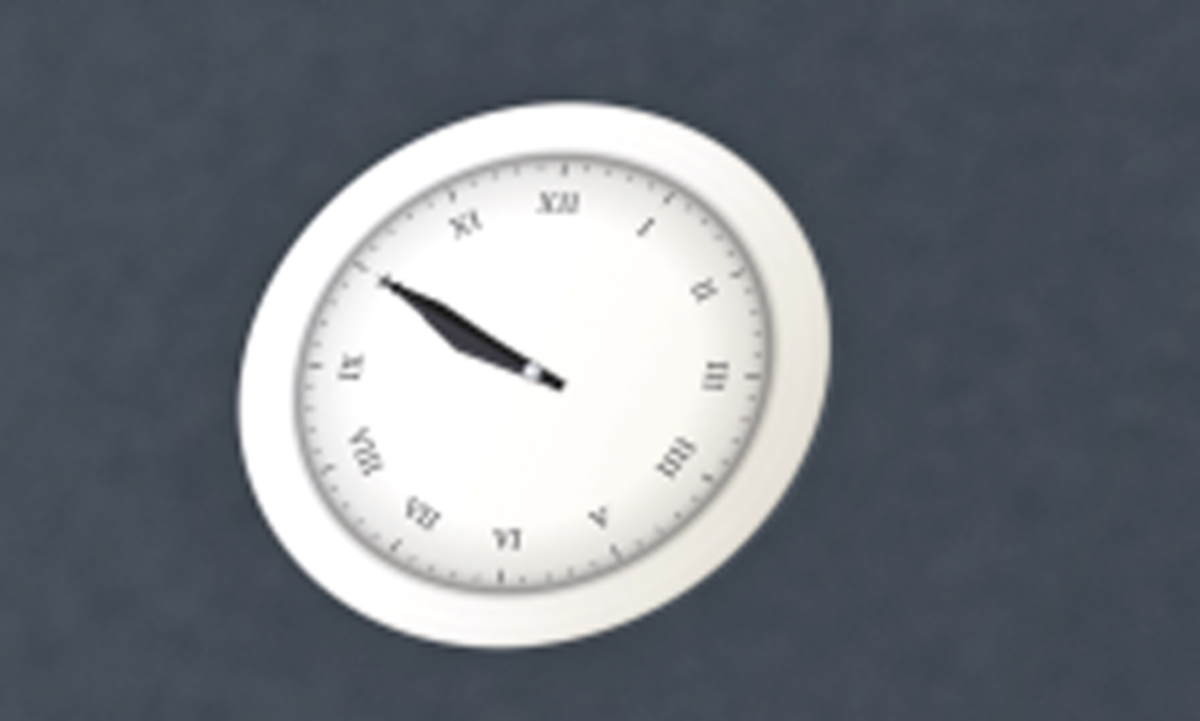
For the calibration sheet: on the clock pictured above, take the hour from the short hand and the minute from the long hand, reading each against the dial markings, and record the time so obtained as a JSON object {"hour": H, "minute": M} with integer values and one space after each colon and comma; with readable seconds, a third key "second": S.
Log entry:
{"hour": 9, "minute": 50}
